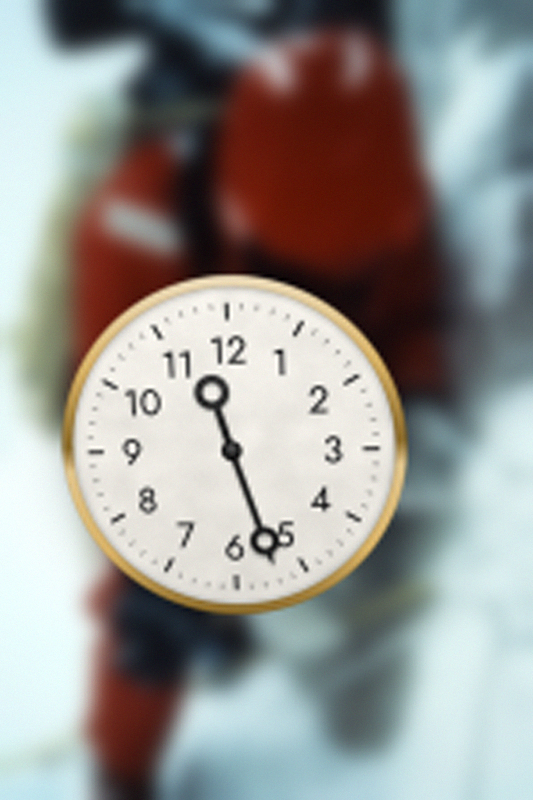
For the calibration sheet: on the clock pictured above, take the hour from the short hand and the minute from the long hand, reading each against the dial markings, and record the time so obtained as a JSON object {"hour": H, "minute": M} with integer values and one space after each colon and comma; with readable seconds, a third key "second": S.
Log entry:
{"hour": 11, "minute": 27}
